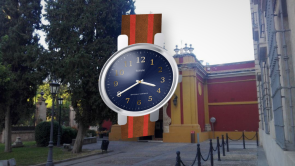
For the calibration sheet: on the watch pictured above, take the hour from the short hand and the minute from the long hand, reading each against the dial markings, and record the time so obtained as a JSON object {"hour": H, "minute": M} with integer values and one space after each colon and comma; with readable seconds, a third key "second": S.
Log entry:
{"hour": 3, "minute": 40}
